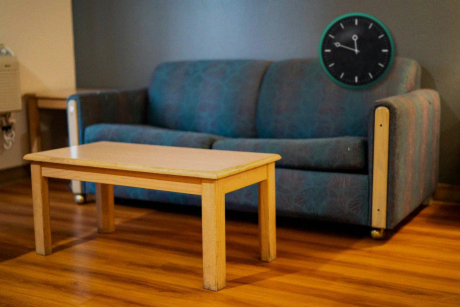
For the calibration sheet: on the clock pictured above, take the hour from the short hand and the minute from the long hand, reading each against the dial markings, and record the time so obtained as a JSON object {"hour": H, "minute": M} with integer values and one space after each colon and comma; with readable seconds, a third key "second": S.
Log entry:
{"hour": 11, "minute": 48}
